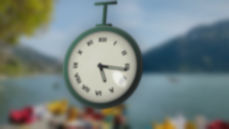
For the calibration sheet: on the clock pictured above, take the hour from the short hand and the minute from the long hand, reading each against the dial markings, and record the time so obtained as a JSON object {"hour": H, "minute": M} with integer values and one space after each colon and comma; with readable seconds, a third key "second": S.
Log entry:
{"hour": 5, "minute": 16}
